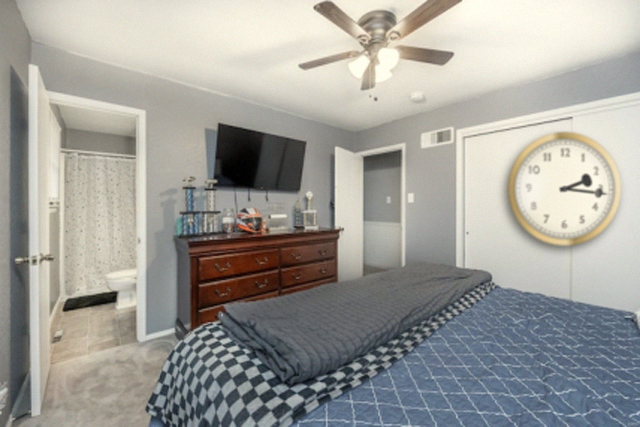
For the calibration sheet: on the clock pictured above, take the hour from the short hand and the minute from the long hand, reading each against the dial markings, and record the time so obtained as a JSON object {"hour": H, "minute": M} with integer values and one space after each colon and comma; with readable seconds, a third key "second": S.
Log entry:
{"hour": 2, "minute": 16}
